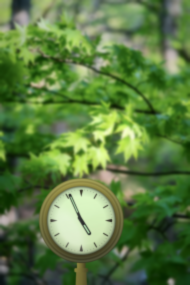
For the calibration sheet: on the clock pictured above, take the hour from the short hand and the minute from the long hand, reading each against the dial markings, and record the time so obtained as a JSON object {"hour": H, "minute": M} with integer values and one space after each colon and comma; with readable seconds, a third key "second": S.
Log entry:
{"hour": 4, "minute": 56}
